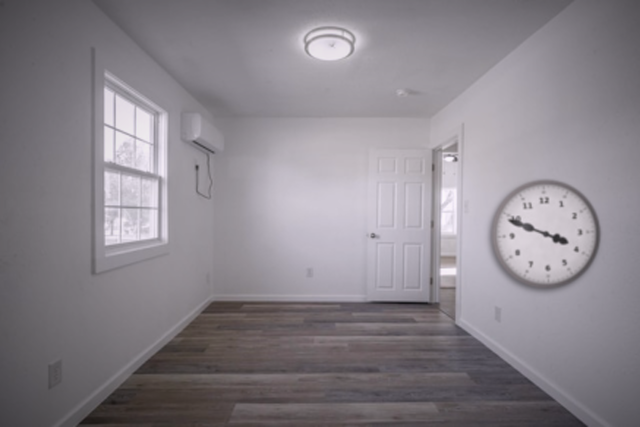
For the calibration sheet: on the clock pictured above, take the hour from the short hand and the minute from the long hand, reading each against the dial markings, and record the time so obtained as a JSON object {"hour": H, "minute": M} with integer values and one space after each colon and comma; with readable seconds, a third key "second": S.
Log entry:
{"hour": 3, "minute": 49}
